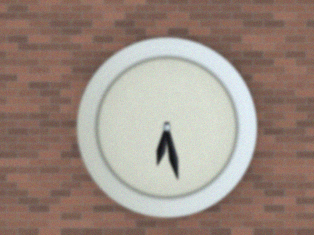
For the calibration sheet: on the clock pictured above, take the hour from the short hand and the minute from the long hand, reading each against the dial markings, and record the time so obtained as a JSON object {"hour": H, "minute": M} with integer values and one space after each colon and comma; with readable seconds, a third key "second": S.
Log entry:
{"hour": 6, "minute": 28}
